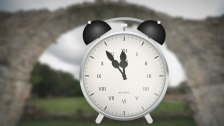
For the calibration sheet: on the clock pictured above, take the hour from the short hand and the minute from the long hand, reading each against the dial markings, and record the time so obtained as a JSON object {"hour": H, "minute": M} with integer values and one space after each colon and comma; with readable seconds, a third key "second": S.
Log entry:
{"hour": 11, "minute": 54}
